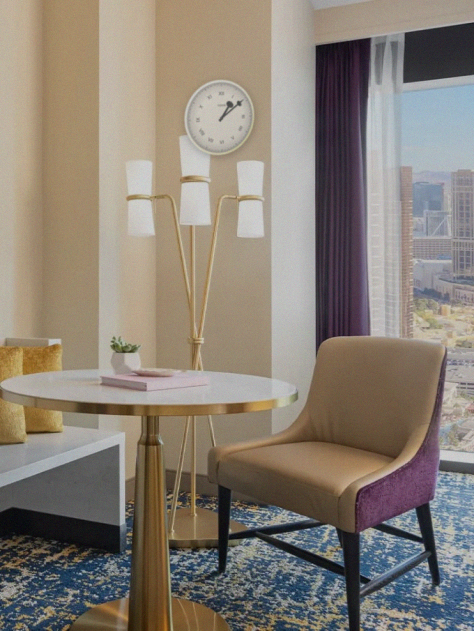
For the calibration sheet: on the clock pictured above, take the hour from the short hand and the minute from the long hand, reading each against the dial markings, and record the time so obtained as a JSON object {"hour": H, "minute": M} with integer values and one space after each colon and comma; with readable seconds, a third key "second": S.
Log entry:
{"hour": 1, "minute": 9}
